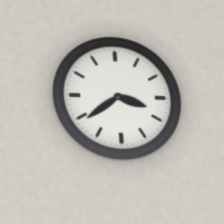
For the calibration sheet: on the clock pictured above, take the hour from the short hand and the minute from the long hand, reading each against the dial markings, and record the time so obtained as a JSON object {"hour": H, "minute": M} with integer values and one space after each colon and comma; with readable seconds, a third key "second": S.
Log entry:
{"hour": 3, "minute": 39}
